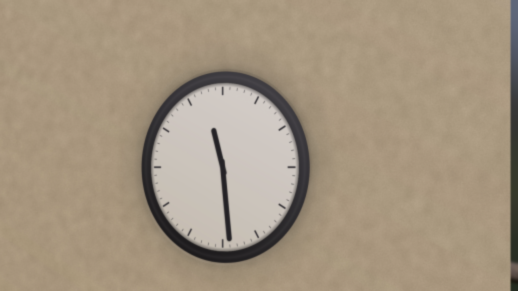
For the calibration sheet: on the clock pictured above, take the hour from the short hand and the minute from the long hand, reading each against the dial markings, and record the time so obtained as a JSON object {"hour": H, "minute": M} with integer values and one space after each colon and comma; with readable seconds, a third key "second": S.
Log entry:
{"hour": 11, "minute": 29}
